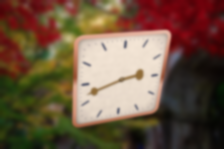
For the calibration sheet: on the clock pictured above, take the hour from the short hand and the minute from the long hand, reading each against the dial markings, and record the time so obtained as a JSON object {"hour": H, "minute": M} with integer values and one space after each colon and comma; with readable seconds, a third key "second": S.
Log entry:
{"hour": 2, "minute": 42}
